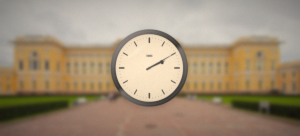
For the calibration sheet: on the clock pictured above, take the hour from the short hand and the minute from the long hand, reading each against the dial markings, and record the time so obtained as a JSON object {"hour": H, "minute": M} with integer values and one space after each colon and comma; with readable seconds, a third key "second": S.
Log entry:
{"hour": 2, "minute": 10}
